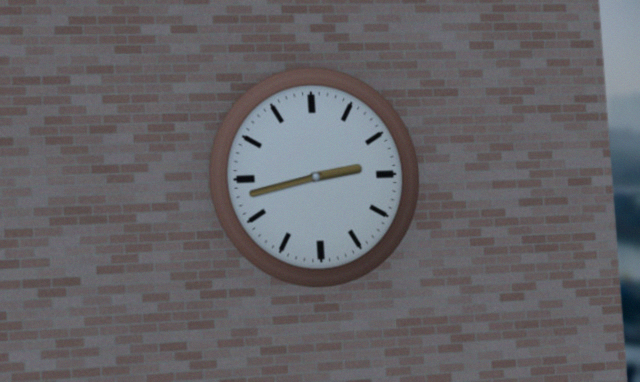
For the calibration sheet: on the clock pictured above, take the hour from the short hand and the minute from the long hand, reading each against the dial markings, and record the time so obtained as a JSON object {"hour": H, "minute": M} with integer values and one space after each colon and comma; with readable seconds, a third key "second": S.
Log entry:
{"hour": 2, "minute": 43}
